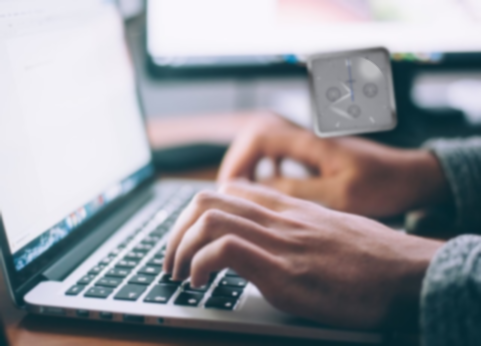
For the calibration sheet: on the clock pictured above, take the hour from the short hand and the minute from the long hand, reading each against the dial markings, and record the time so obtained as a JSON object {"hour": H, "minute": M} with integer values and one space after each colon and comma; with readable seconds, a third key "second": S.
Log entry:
{"hour": 10, "minute": 41}
